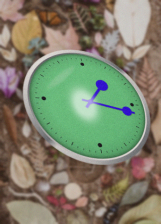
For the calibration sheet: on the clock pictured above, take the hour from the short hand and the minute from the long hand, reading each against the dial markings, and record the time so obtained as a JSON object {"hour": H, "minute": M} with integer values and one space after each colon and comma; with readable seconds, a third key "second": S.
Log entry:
{"hour": 1, "minute": 17}
